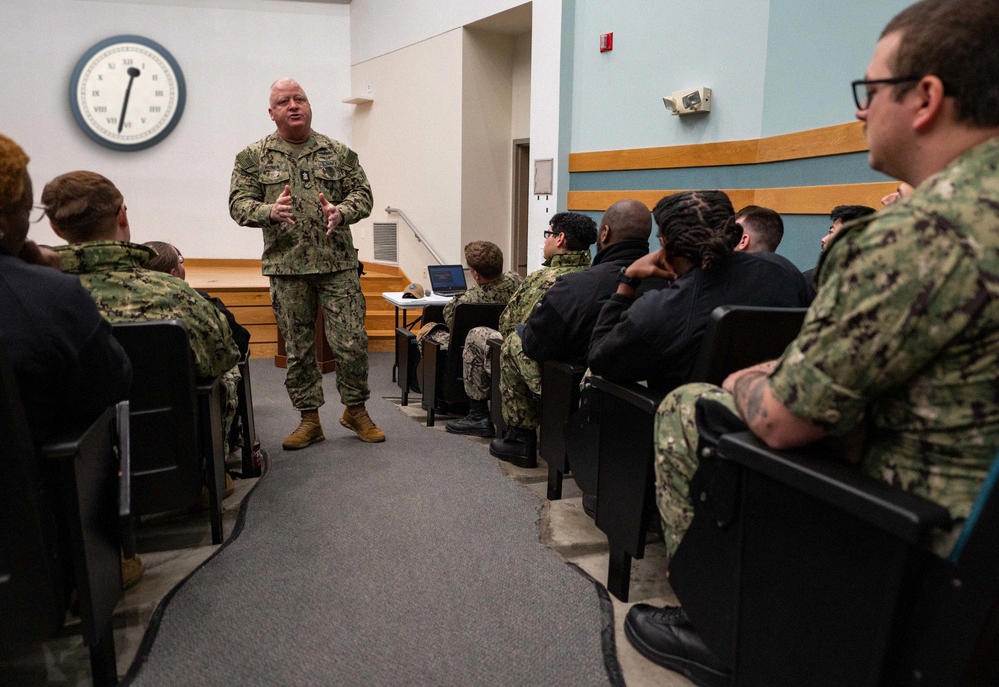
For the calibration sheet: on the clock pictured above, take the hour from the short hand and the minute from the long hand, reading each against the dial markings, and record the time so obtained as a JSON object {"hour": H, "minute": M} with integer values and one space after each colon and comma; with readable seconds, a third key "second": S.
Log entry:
{"hour": 12, "minute": 32}
